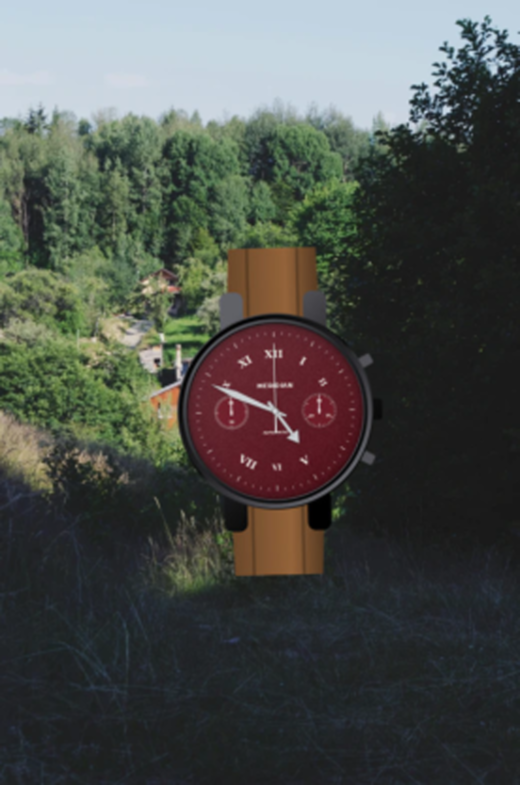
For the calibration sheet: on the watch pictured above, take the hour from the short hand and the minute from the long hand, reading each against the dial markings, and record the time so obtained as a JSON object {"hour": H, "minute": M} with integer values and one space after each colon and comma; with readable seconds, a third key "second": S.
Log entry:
{"hour": 4, "minute": 49}
